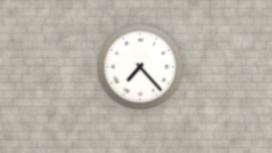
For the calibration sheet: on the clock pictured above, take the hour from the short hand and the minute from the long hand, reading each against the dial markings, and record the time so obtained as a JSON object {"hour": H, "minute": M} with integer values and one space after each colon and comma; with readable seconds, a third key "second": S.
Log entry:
{"hour": 7, "minute": 23}
